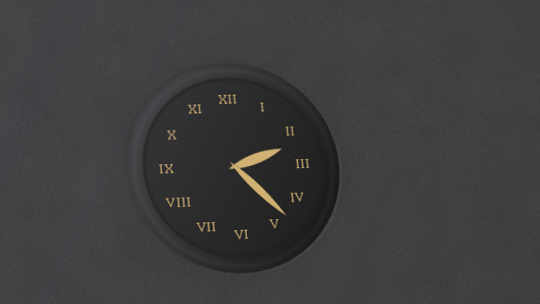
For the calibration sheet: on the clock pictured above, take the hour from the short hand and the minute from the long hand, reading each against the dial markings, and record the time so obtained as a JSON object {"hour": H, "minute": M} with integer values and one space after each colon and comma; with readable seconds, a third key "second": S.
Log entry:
{"hour": 2, "minute": 23}
